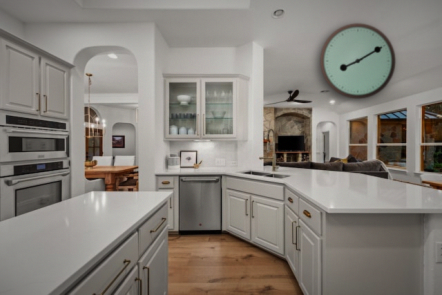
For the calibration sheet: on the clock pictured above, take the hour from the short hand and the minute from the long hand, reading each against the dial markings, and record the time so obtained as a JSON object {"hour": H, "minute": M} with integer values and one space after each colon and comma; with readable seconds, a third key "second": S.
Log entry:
{"hour": 8, "minute": 10}
